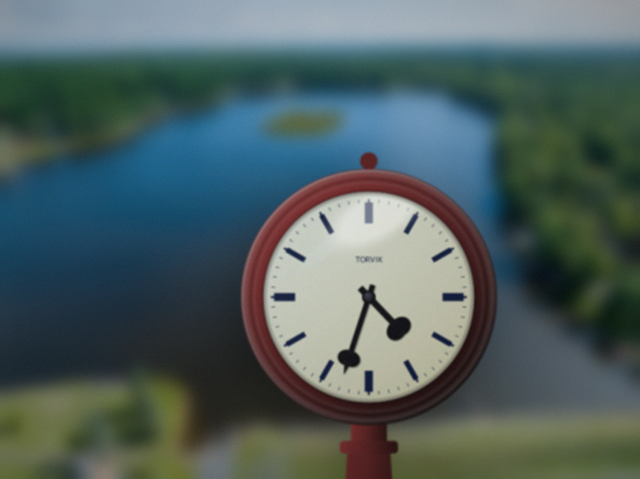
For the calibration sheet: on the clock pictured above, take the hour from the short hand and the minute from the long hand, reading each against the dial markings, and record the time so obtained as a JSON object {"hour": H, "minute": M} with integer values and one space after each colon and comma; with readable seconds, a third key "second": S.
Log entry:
{"hour": 4, "minute": 33}
